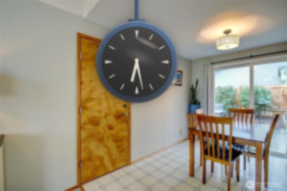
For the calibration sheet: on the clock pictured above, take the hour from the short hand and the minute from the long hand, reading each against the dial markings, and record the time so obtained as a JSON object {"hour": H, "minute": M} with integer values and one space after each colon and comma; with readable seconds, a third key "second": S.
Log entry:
{"hour": 6, "minute": 28}
